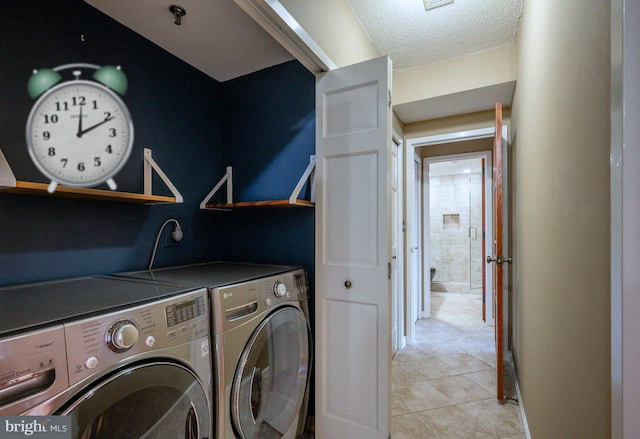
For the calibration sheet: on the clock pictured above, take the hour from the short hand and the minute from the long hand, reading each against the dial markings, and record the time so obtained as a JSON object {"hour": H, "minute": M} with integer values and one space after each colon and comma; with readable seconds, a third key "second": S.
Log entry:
{"hour": 12, "minute": 11}
